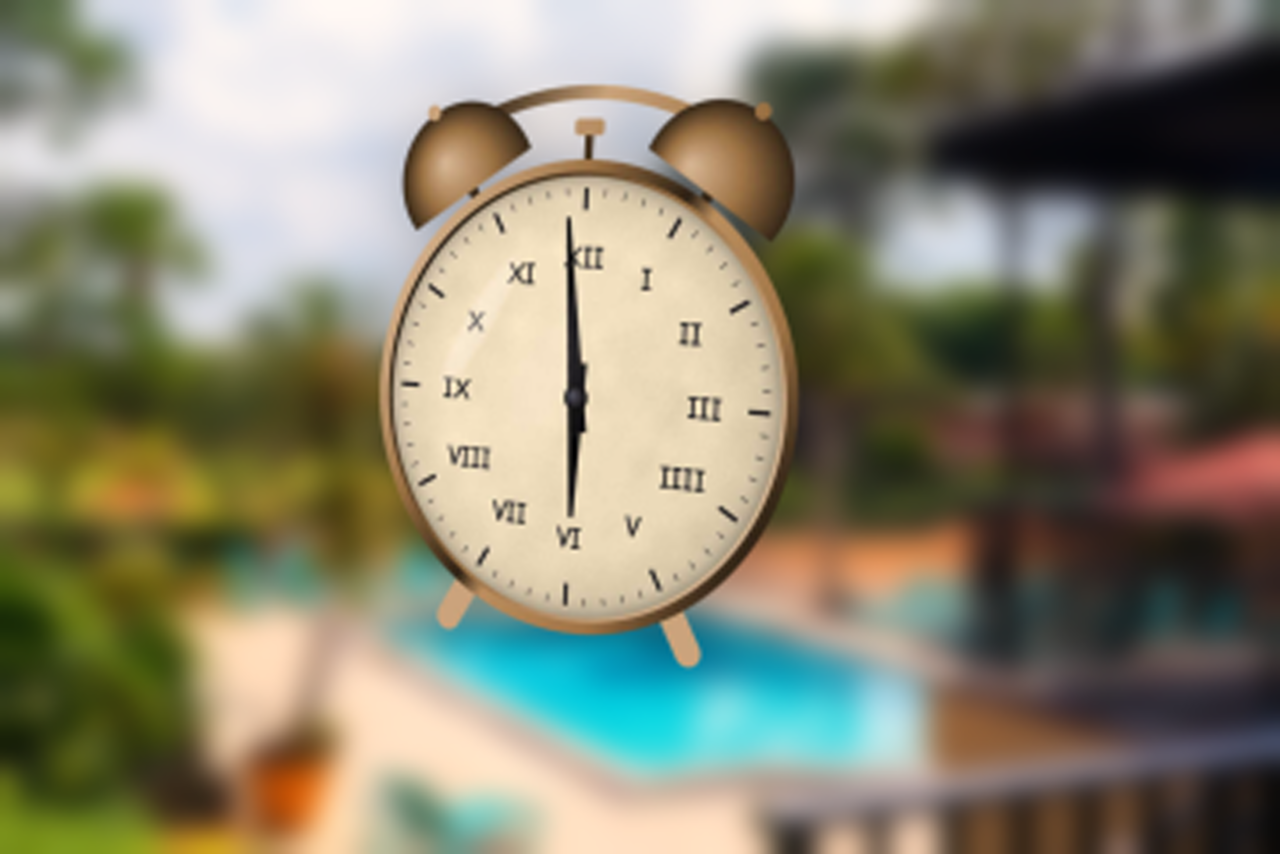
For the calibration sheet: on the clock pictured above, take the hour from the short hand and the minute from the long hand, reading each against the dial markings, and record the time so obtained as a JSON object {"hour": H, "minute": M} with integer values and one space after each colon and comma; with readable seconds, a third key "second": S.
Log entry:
{"hour": 5, "minute": 59}
